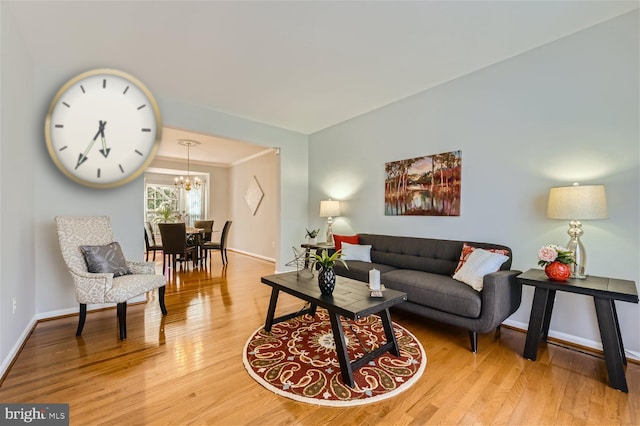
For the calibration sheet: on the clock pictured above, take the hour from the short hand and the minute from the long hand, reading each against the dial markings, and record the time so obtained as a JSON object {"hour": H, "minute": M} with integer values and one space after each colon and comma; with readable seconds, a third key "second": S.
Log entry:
{"hour": 5, "minute": 35}
